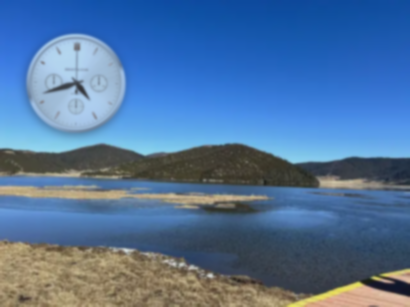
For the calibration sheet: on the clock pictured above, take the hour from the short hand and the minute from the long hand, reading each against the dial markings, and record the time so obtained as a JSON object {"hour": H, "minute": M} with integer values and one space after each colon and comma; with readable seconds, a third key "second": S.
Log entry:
{"hour": 4, "minute": 42}
